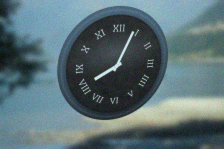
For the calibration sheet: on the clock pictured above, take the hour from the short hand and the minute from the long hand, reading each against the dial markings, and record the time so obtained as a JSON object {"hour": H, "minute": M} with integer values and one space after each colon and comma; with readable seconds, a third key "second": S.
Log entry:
{"hour": 8, "minute": 4}
